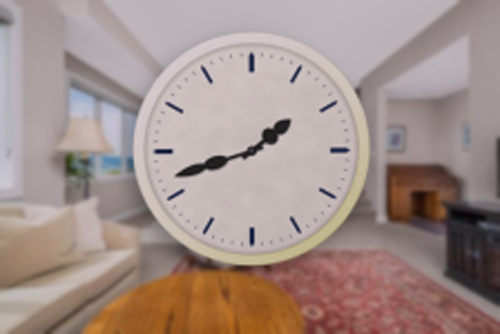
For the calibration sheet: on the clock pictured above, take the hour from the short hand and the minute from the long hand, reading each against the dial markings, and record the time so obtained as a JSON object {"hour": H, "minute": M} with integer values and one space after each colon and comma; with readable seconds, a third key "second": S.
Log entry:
{"hour": 1, "minute": 42}
